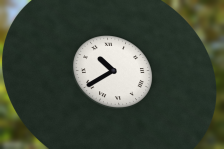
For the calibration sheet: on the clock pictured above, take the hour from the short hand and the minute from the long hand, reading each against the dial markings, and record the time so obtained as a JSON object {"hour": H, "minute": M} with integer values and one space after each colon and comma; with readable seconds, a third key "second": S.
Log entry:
{"hour": 10, "minute": 40}
